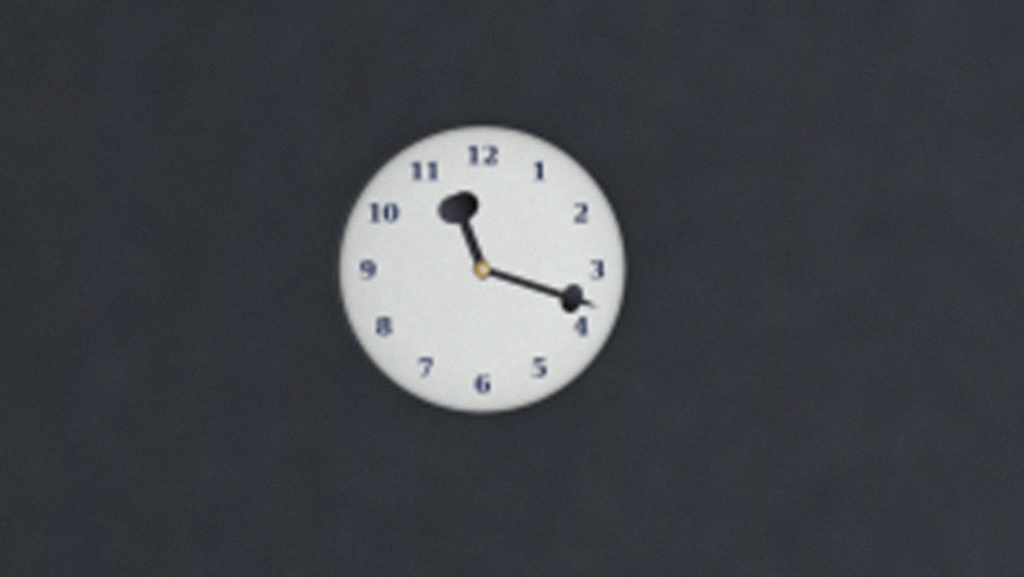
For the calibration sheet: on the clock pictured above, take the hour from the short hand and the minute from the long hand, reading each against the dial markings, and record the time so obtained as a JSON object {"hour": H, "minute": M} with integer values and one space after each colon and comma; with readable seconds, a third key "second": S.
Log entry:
{"hour": 11, "minute": 18}
